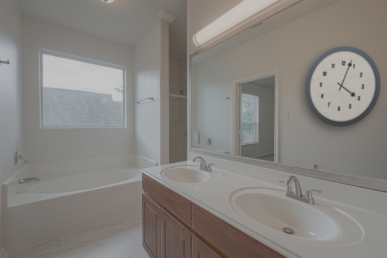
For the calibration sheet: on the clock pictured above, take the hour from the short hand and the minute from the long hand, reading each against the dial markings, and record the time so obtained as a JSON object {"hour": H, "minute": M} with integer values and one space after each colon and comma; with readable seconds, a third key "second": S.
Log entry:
{"hour": 4, "minute": 3}
